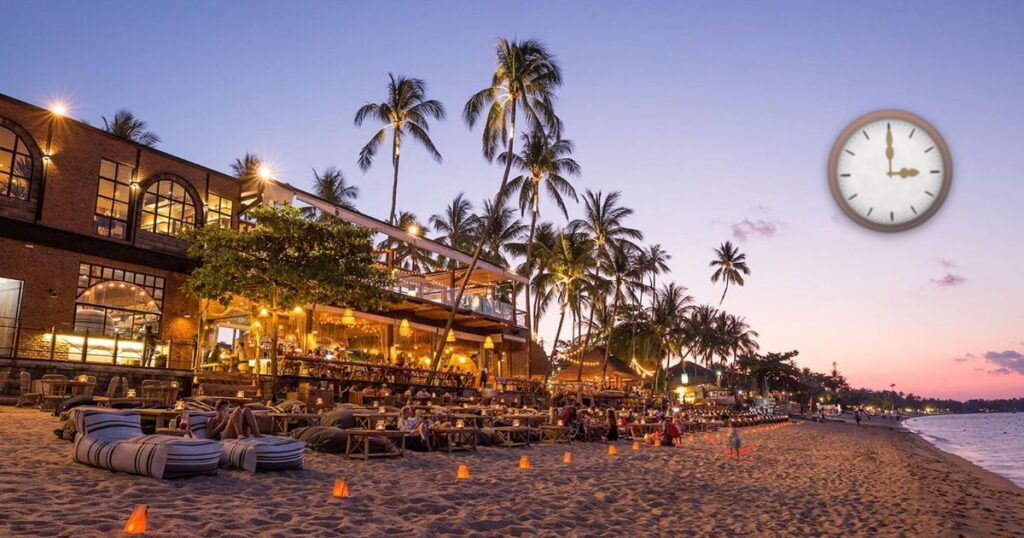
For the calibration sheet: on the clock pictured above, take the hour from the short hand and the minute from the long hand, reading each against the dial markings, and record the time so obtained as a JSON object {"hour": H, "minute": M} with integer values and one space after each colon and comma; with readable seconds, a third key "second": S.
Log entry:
{"hour": 3, "minute": 0}
